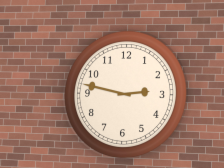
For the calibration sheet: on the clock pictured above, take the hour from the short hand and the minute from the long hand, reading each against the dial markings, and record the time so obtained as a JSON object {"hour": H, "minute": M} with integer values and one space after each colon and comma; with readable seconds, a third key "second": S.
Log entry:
{"hour": 2, "minute": 47}
